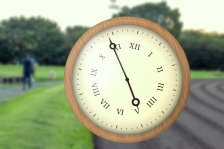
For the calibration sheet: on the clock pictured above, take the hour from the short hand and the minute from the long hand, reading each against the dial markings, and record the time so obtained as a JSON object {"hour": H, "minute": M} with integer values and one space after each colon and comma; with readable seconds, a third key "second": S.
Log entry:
{"hour": 4, "minute": 54}
